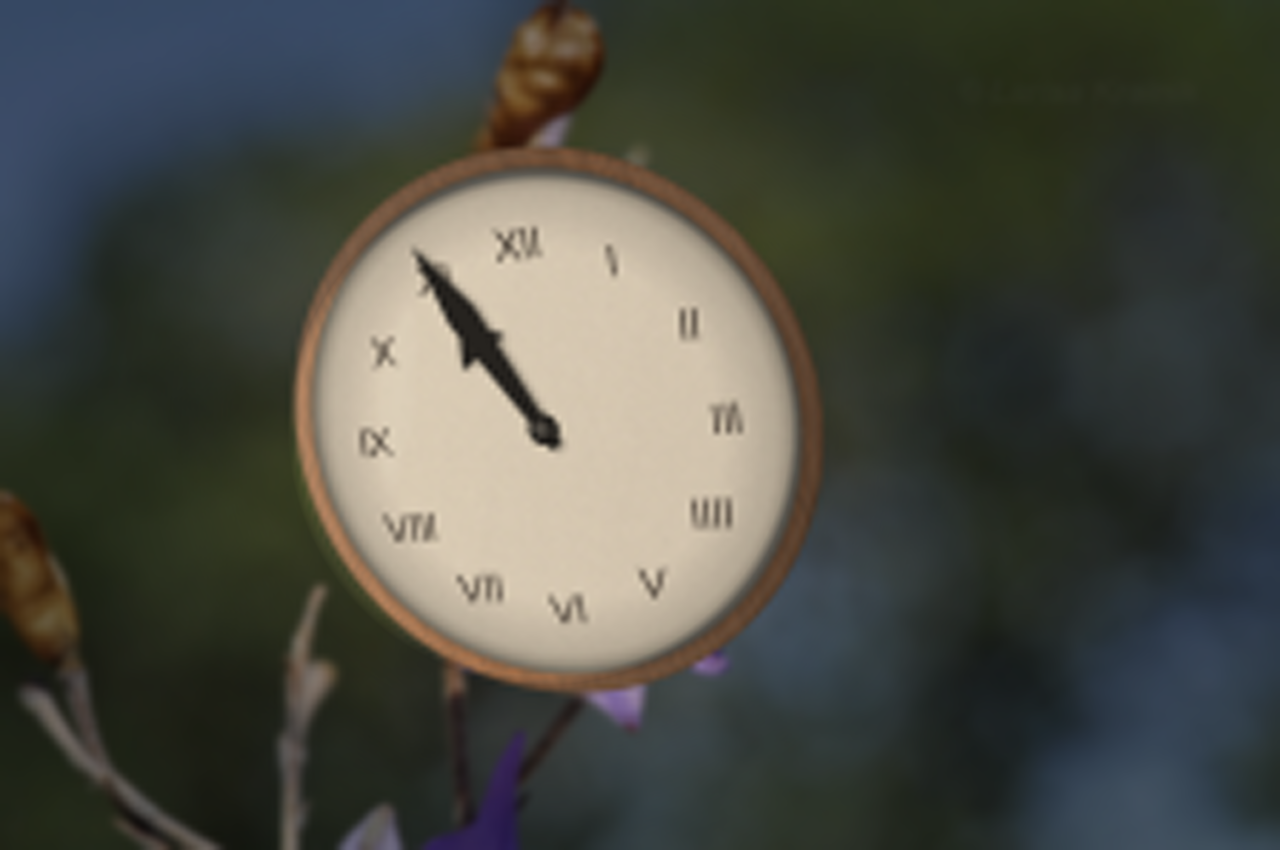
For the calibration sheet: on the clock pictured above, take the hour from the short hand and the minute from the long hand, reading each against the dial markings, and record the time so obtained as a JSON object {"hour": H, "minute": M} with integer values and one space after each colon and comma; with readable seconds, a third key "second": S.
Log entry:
{"hour": 10, "minute": 55}
